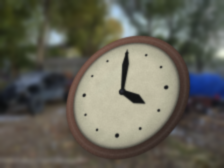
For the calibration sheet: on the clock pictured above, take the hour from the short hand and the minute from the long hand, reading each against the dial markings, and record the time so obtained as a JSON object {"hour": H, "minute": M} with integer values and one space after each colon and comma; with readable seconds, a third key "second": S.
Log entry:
{"hour": 4, "minute": 0}
